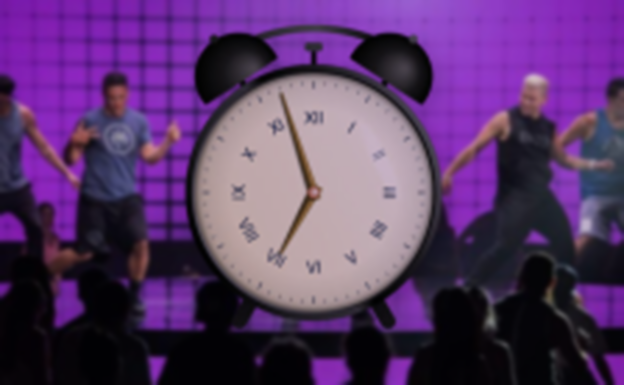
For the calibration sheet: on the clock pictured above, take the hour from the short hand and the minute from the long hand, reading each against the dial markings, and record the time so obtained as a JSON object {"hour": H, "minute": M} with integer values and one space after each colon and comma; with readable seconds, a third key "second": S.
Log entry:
{"hour": 6, "minute": 57}
